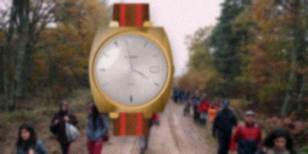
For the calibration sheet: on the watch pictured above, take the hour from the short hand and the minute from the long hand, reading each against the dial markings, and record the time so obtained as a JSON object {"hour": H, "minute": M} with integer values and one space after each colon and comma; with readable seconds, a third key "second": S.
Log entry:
{"hour": 3, "minute": 58}
